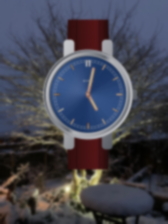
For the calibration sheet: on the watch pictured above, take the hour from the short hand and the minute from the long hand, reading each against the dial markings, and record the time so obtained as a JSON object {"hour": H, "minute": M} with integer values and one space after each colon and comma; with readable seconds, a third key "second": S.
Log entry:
{"hour": 5, "minute": 2}
